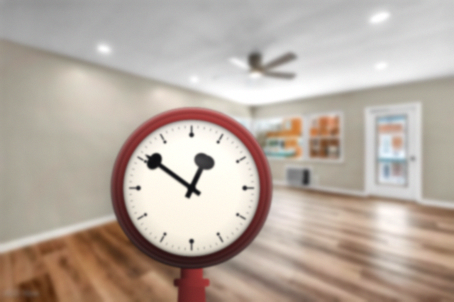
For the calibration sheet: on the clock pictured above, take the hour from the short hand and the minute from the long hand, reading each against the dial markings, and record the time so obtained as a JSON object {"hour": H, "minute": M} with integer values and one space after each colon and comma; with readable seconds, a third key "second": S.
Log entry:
{"hour": 12, "minute": 51}
